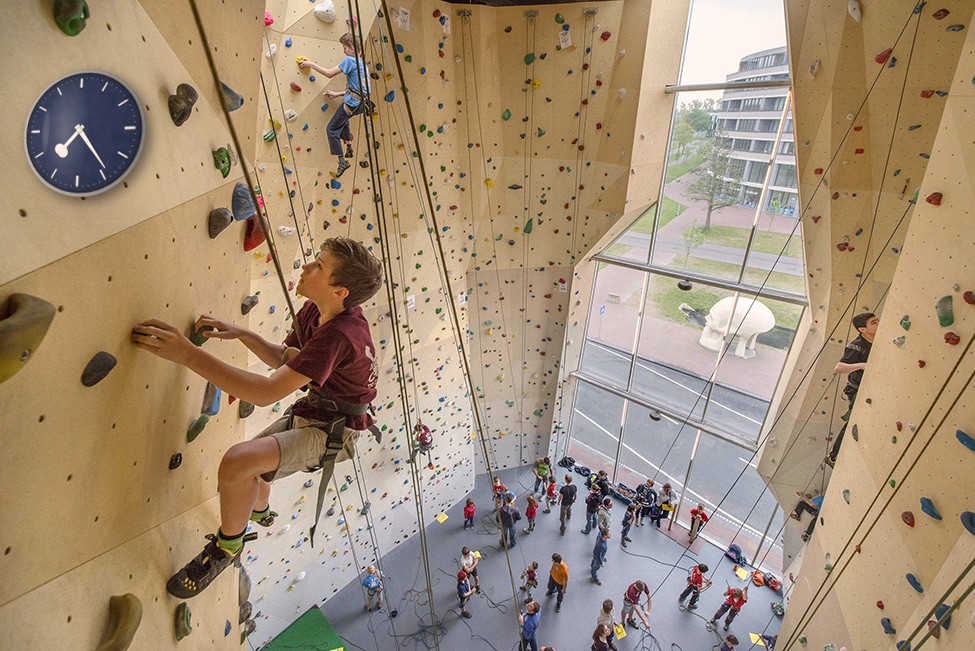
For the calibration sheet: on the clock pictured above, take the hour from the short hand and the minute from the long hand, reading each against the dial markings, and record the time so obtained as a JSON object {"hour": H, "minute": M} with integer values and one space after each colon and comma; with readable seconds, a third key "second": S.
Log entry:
{"hour": 7, "minute": 24}
